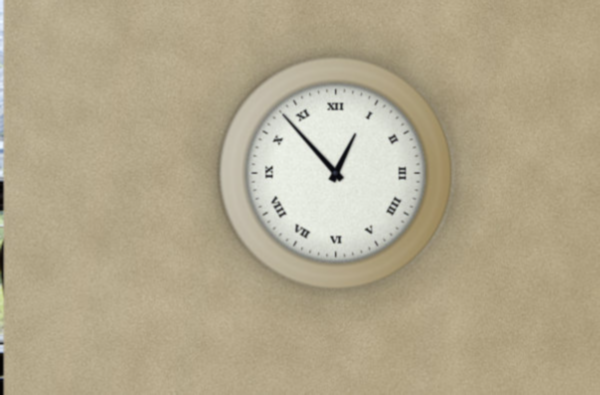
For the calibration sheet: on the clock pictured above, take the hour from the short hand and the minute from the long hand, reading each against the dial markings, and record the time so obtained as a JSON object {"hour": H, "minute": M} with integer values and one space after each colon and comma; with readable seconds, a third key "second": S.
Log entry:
{"hour": 12, "minute": 53}
